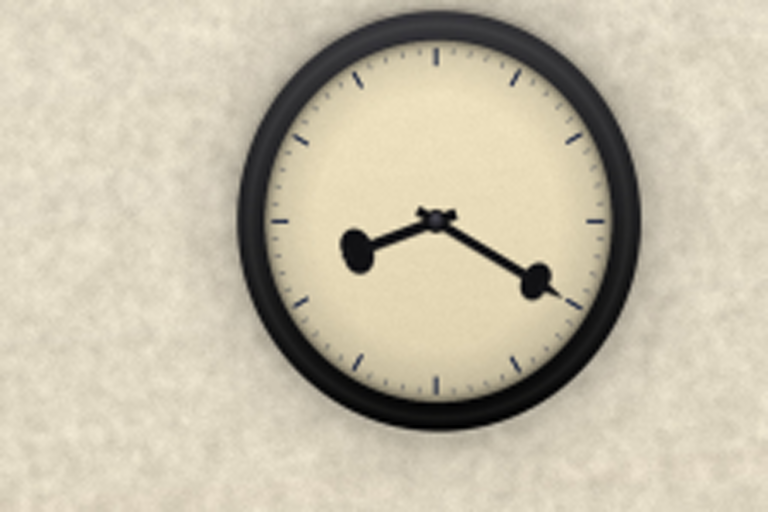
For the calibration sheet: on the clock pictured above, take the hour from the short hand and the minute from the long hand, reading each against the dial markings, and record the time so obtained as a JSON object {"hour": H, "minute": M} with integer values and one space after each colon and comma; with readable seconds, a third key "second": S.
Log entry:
{"hour": 8, "minute": 20}
